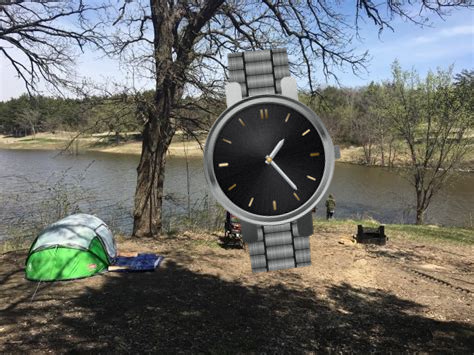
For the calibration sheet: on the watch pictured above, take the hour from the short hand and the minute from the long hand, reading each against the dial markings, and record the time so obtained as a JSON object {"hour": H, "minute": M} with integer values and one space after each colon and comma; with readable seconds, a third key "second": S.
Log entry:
{"hour": 1, "minute": 24}
